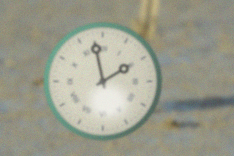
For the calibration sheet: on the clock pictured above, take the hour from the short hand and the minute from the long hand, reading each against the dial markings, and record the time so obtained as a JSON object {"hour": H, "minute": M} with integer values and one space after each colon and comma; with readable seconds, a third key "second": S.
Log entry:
{"hour": 1, "minute": 58}
